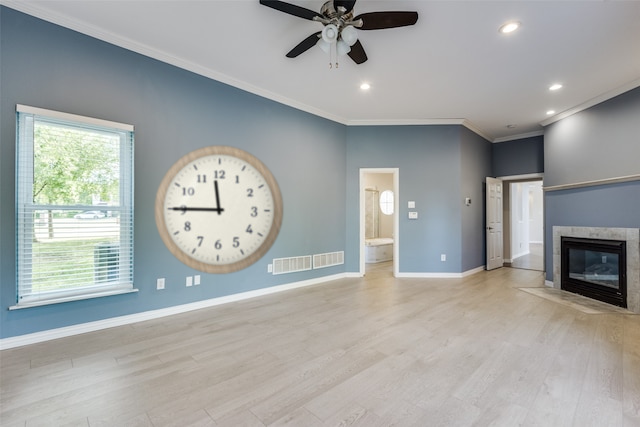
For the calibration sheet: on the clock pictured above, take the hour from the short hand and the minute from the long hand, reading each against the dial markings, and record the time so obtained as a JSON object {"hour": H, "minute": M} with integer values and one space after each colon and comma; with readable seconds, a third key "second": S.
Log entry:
{"hour": 11, "minute": 45}
